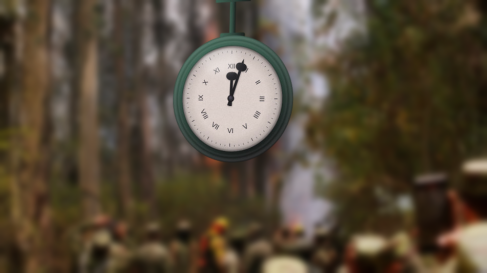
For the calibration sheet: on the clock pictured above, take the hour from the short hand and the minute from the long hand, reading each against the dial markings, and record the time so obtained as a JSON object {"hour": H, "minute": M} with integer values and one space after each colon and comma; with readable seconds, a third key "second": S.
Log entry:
{"hour": 12, "minute": 3}
